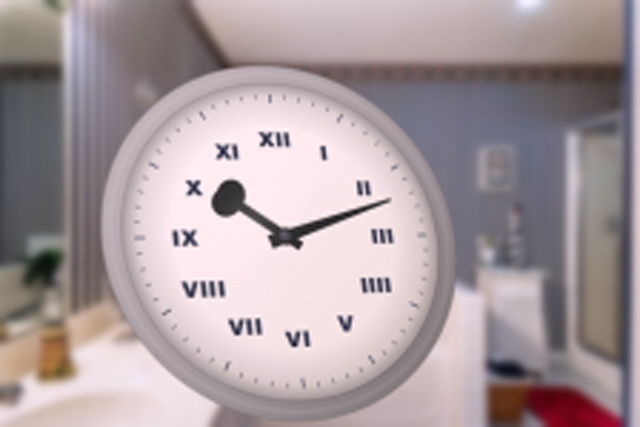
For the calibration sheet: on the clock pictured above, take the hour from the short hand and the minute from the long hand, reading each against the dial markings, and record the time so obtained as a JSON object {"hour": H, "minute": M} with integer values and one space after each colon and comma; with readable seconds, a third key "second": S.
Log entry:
{"hour": 10, "minute": 12}
